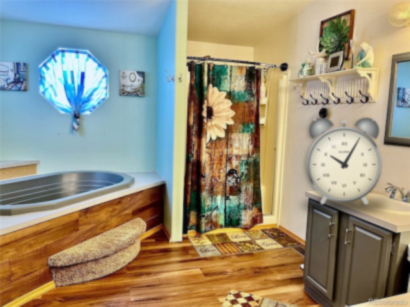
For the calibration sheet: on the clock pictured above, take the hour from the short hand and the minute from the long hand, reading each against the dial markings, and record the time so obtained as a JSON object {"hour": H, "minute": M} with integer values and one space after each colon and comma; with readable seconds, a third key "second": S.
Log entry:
{"hour": 10, "minute": 5}
